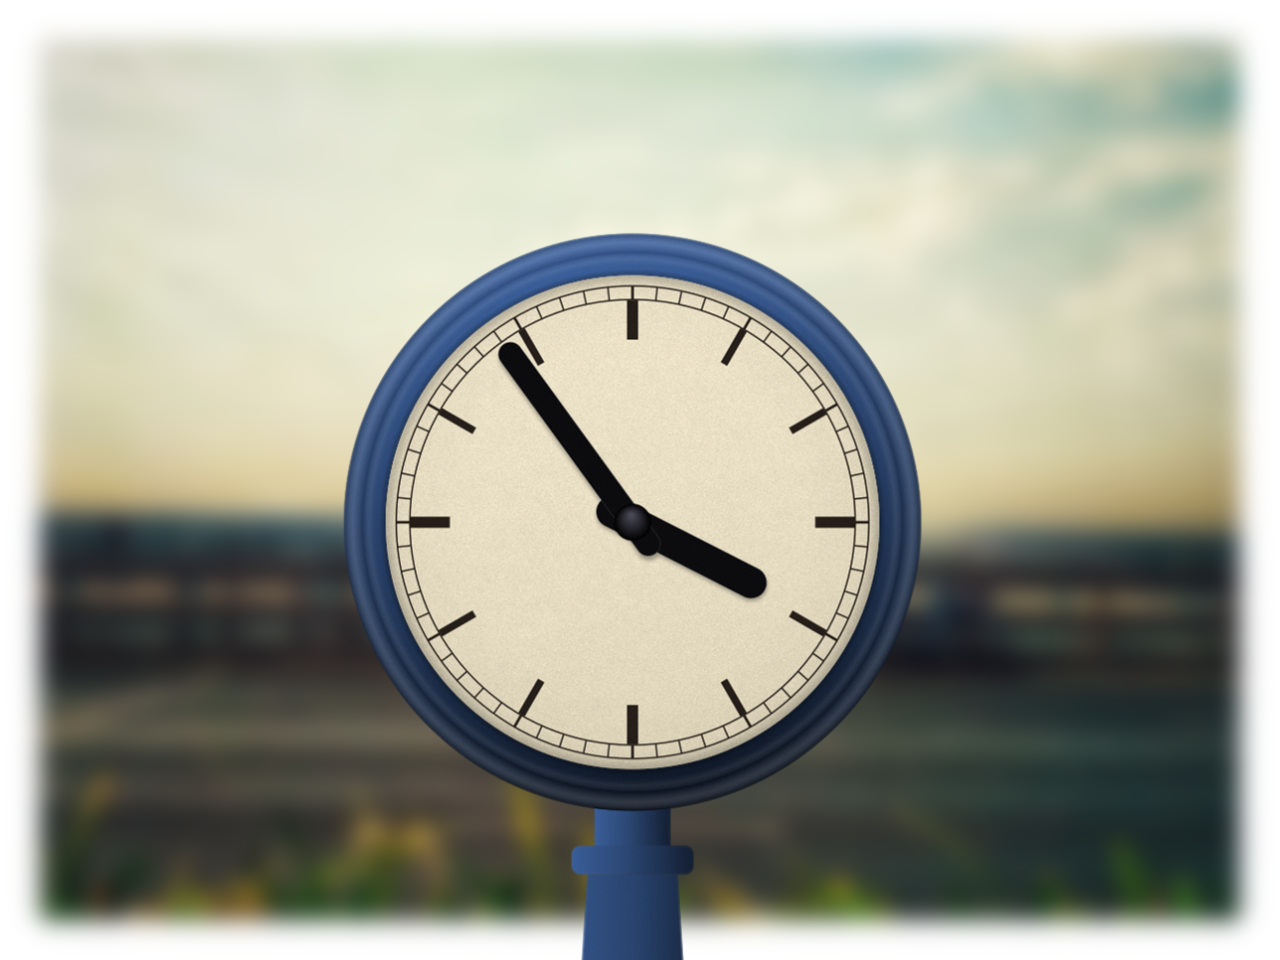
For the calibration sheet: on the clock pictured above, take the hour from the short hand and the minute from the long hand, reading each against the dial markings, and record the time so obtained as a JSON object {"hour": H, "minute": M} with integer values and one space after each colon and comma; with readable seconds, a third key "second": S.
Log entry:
{"hour": 3, "minute": 54}
